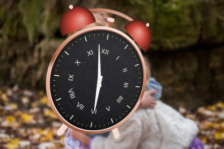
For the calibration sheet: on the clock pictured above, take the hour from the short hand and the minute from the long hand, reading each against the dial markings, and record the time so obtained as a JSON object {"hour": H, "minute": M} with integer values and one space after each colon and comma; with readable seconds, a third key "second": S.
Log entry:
{"hour": 5, "minute": 58}
